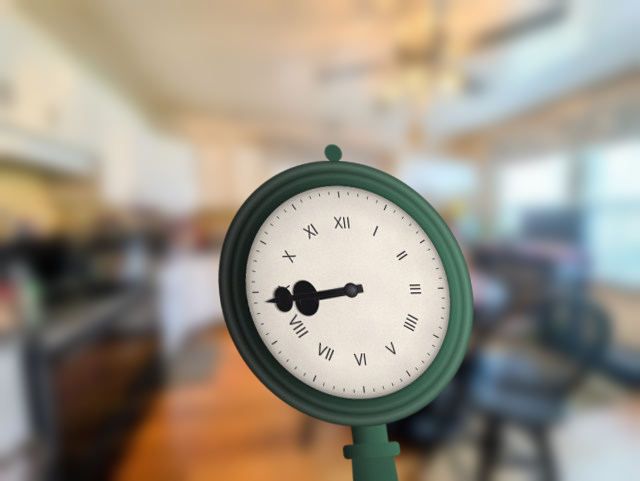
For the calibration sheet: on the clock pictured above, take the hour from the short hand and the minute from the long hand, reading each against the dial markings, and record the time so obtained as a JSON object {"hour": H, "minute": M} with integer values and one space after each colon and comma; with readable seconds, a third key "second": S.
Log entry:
{"hour": 8, "minute": 44}
